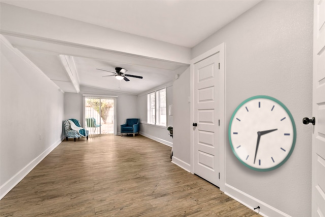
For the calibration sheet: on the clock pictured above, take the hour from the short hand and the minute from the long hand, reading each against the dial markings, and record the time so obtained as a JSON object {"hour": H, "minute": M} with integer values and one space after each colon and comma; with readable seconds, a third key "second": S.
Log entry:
{"hour": 2, "minute": 32}
